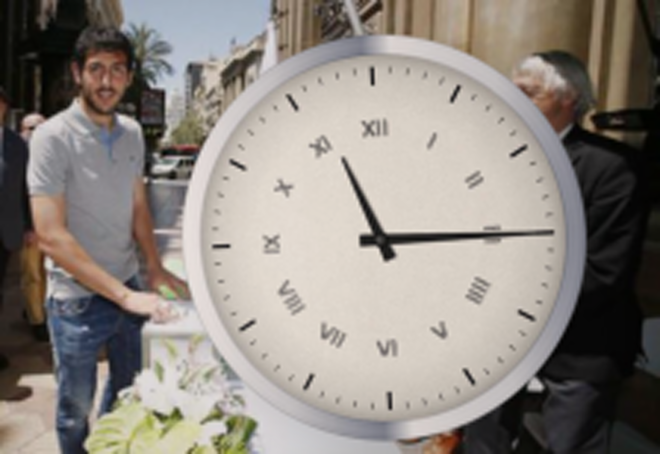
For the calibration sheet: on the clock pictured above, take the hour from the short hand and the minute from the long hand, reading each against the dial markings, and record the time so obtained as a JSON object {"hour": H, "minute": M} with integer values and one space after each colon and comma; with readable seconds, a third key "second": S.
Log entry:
{"hour": 11, "minute": 15}
